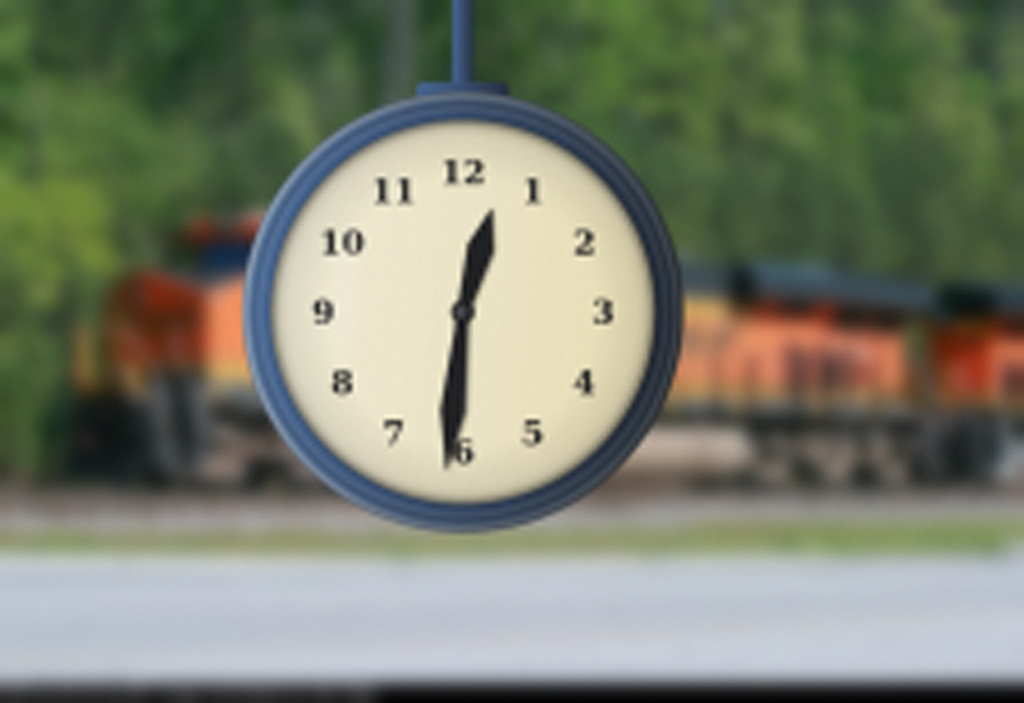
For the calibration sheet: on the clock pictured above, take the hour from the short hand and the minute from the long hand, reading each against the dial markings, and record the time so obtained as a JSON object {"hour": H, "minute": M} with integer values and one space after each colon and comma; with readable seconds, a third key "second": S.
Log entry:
{"hour": 12, "minute": 31}
